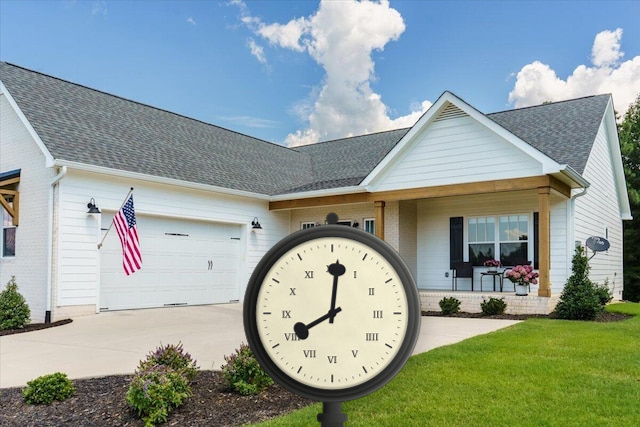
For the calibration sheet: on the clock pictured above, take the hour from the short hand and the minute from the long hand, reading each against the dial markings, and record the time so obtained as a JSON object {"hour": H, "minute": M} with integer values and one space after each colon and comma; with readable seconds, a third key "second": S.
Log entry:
{"hour": 8, "minute": 1}
